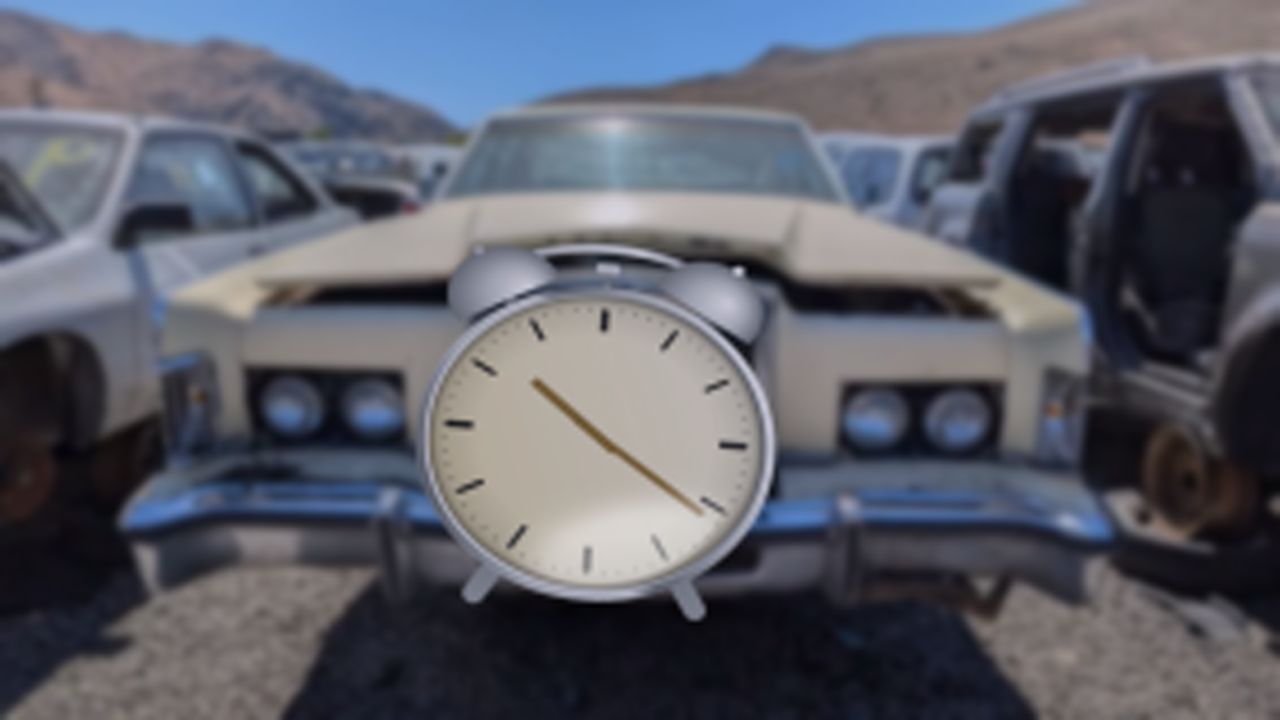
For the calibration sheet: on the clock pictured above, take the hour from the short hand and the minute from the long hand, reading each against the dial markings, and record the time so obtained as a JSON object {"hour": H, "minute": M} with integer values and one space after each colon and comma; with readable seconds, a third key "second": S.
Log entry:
{"hour": 10, "minute": 21}
